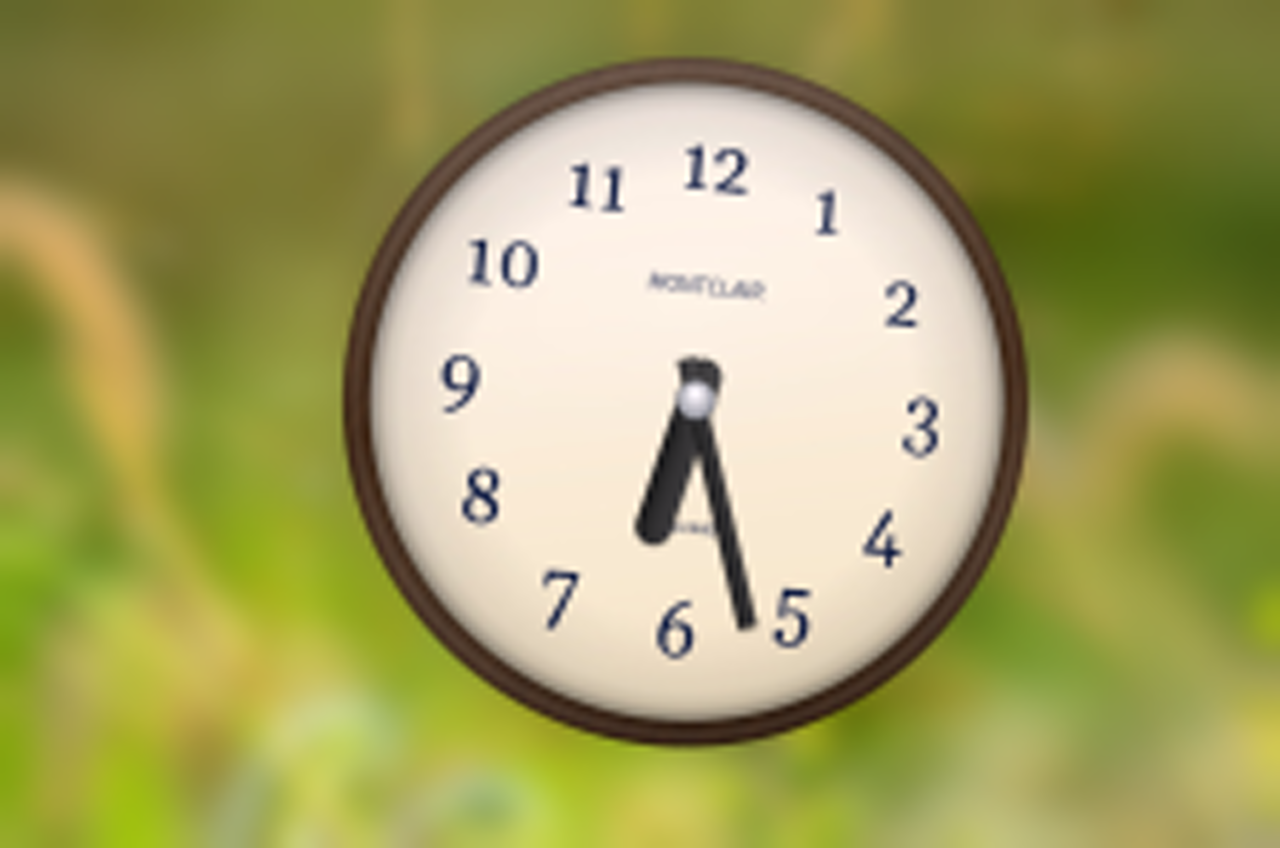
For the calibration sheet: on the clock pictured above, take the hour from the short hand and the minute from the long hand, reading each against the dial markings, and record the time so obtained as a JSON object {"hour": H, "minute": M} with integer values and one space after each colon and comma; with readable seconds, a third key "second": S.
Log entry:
{"hour": 6, "minute": 27}
